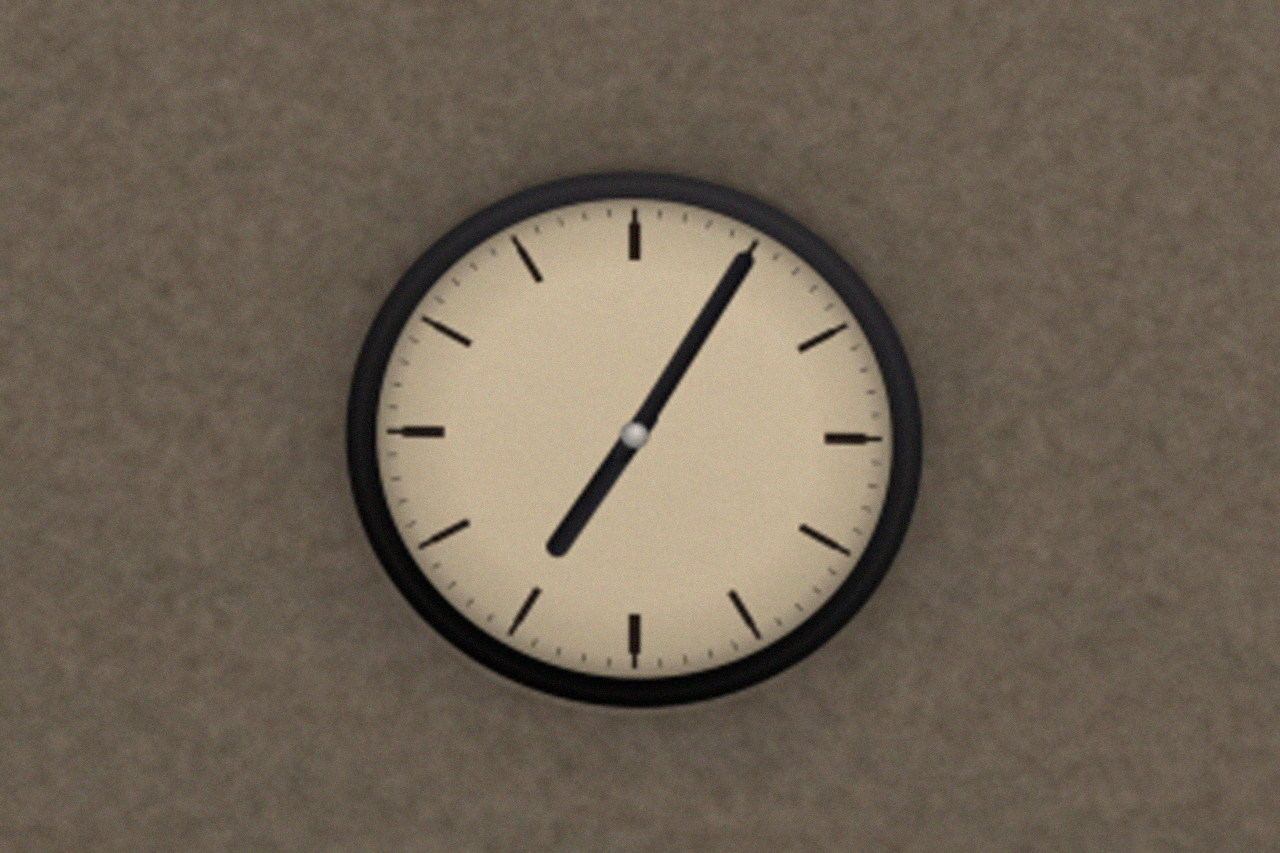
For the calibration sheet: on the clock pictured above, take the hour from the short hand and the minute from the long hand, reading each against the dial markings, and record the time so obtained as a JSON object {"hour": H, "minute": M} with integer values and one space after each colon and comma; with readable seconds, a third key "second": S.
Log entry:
{"hour": 7, "minute": 5}
